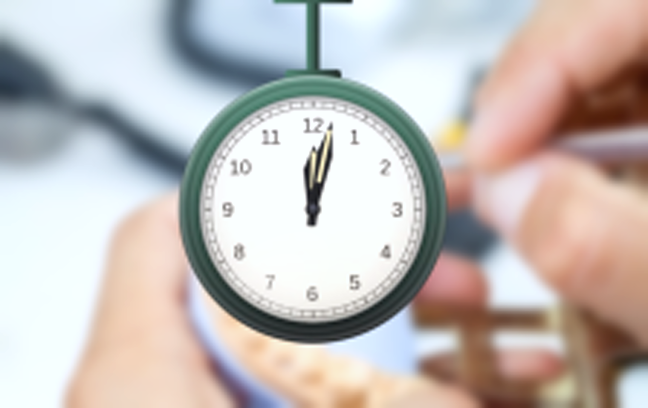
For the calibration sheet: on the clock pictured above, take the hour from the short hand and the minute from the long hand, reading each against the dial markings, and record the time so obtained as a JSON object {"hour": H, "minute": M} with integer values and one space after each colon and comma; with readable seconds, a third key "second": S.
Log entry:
{"hour": 12, "minute": 2}
